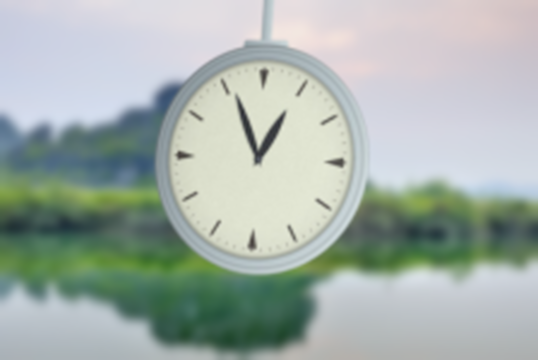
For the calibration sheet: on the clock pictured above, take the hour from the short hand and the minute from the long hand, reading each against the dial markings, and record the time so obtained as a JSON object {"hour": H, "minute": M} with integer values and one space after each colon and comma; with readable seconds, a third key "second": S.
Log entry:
{"hour": 12, "minute": 56}
